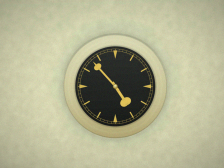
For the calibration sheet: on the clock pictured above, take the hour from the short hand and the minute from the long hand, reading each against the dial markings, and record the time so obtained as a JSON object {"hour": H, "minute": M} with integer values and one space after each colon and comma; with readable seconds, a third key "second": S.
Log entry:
{"hour": 4, "minute": 53}
